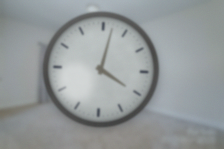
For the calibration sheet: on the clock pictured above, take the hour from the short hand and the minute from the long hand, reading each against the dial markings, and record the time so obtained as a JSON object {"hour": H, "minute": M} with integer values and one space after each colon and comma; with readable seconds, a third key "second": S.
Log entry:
{"hour": 4, "minute": 2}
